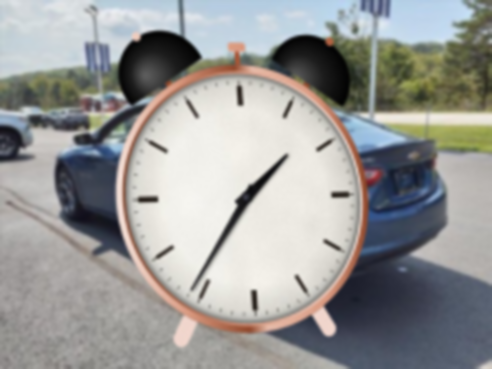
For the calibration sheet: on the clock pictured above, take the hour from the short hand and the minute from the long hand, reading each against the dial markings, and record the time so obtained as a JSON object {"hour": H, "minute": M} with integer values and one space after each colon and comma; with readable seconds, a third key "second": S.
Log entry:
{"hour": 1, "minute": 36}
